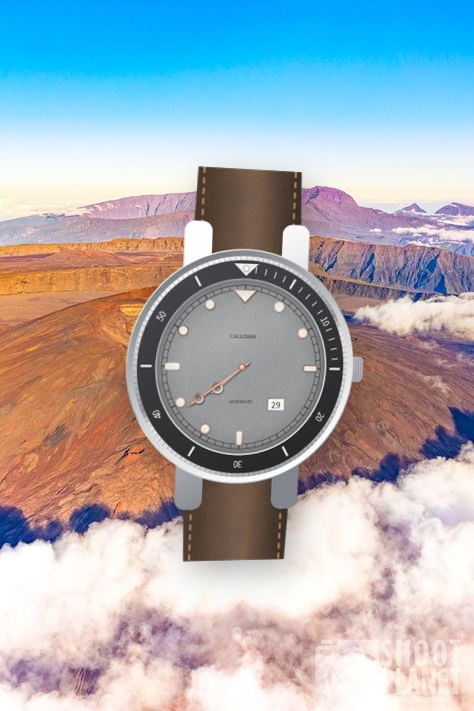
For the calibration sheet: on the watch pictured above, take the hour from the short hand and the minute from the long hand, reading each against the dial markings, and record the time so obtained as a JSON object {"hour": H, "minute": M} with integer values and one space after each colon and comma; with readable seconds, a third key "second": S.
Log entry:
{"hour": 7, "minute": 39}
